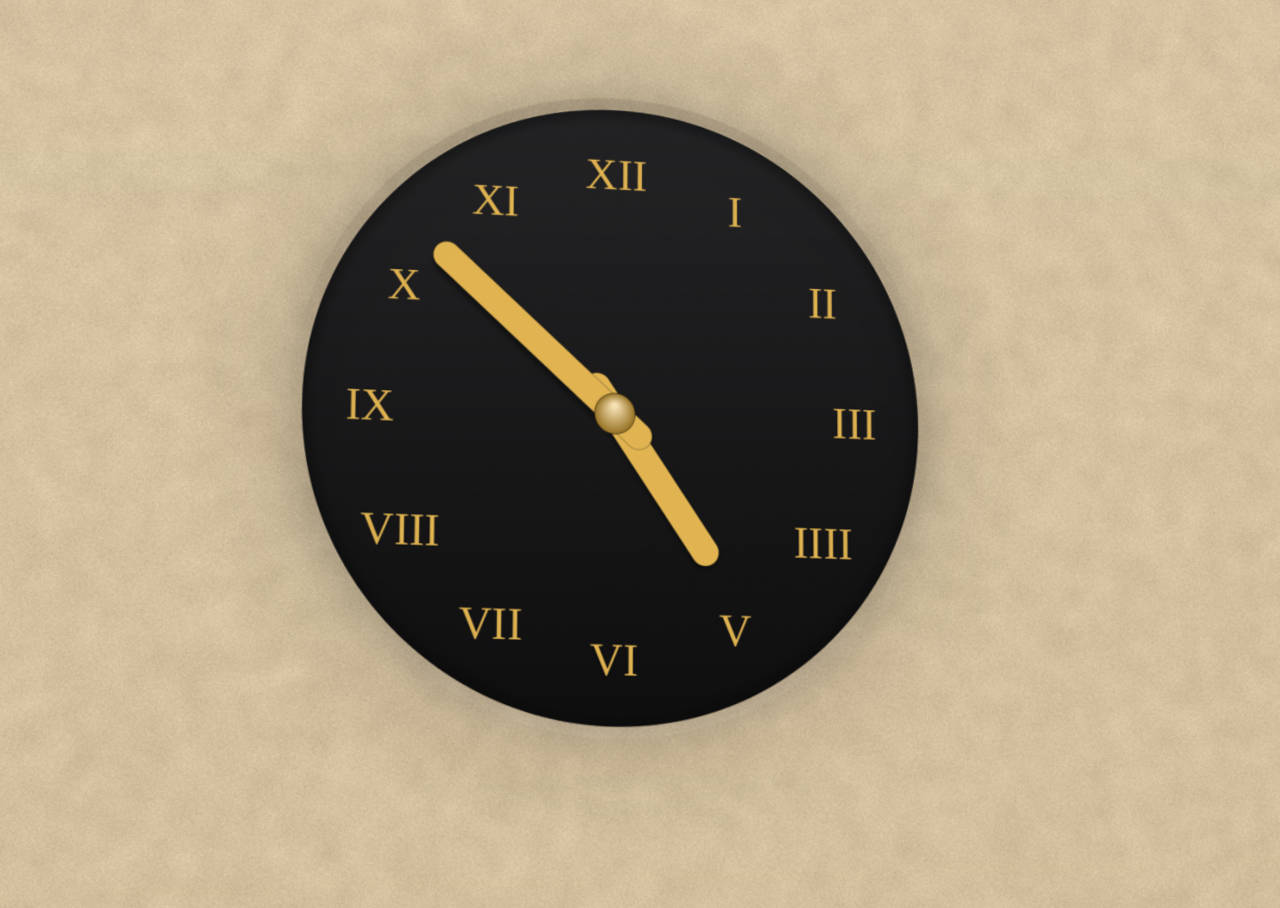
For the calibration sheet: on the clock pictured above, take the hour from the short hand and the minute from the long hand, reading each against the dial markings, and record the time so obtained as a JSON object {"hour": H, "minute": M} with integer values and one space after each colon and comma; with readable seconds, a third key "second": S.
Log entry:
{"hour": 4, "minute": 52}
